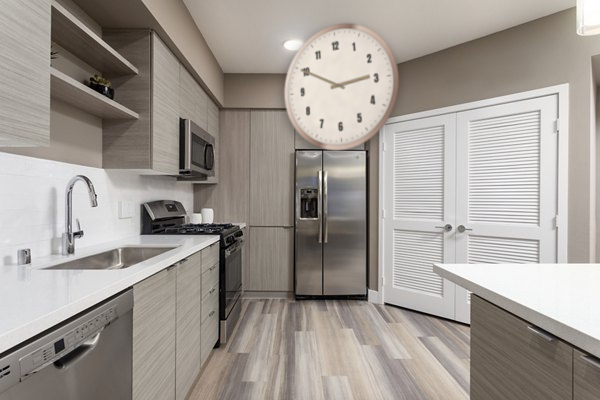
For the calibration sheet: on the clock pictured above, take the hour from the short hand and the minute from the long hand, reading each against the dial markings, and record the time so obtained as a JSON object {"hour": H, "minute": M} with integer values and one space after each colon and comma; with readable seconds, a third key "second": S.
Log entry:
{"hour": 2, "minute": 50}
